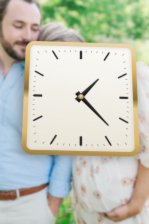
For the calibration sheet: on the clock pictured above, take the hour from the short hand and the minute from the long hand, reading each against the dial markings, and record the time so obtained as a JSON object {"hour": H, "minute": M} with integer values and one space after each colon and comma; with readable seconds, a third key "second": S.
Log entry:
{"hour": 1, "minute": 23}
